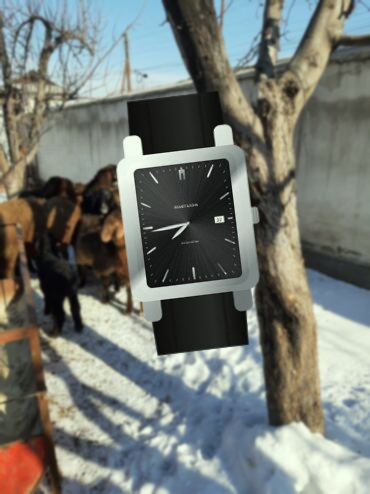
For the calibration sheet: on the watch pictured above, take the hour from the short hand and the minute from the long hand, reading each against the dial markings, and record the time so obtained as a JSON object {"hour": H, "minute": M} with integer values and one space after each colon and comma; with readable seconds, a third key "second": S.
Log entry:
{"hour": 7, "minute": 44}
